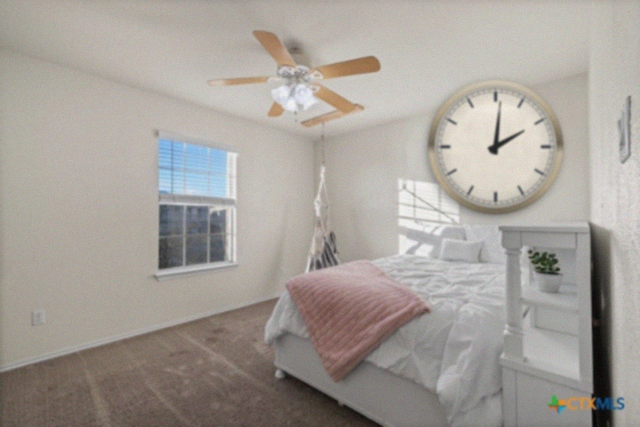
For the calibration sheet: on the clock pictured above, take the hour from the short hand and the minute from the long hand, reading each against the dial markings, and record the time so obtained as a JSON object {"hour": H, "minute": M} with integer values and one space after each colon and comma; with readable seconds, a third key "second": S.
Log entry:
{"hour": 2, "minute": 1}
